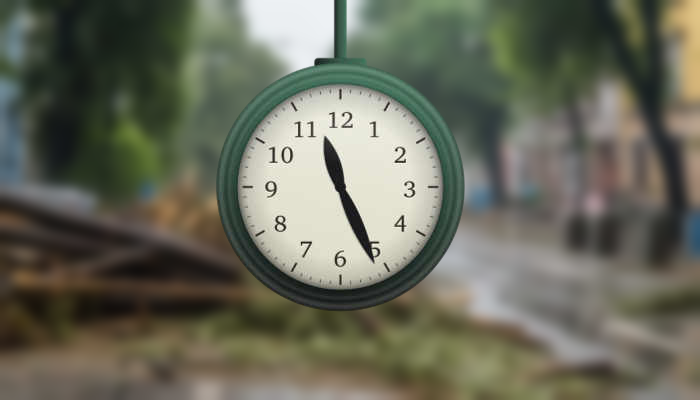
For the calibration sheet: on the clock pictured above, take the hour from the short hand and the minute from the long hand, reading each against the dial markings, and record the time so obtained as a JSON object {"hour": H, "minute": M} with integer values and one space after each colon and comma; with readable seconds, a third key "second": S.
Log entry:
{"hour": 11, "minute": 26}
